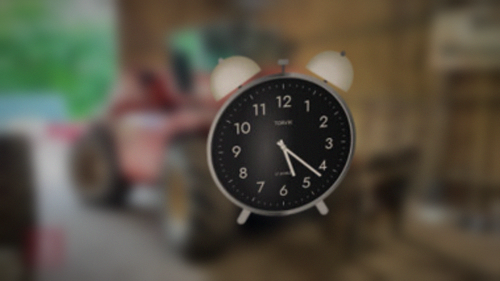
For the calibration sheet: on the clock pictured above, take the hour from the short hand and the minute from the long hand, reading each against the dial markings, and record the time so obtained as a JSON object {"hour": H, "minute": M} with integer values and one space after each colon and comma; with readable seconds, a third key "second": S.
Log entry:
{"hour": 5, "minute": 22}
